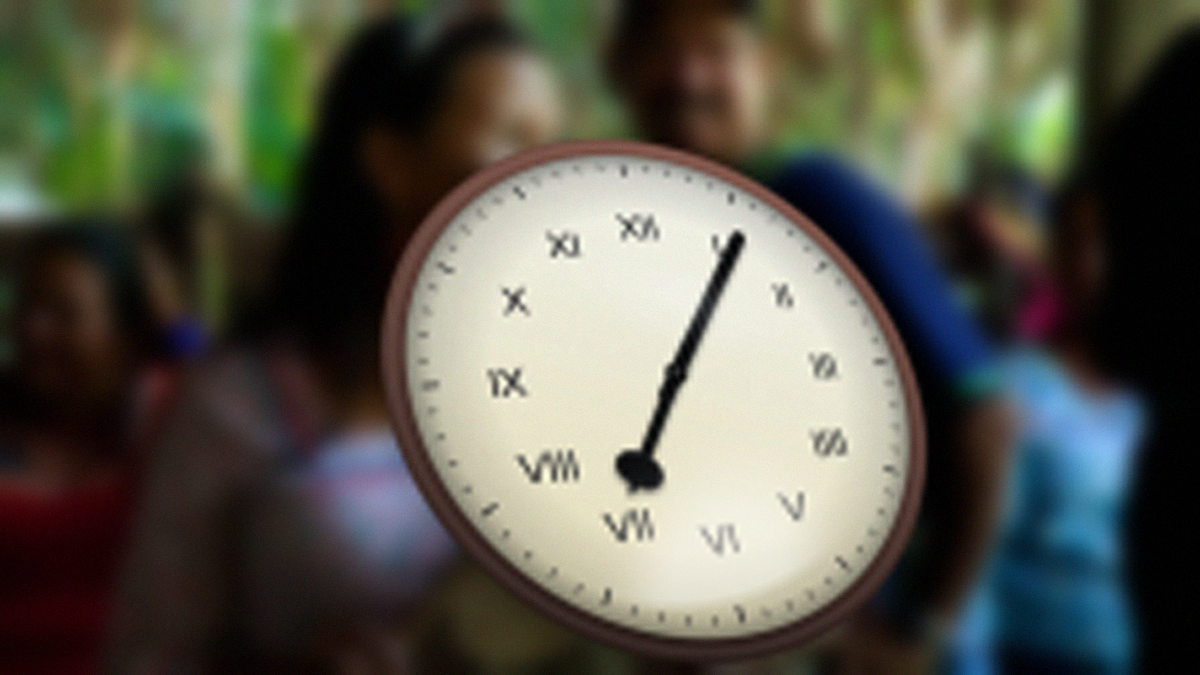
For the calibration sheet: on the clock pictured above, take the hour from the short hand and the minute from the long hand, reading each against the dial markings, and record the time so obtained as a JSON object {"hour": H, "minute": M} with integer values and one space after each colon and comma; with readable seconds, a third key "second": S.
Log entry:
{"hour": 7, "minute": 6}
